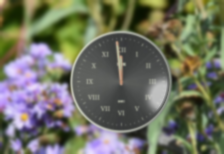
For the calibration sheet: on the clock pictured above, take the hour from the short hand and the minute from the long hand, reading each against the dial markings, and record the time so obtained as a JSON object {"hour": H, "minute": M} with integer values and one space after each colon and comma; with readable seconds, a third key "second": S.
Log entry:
{"hour": 11, "minute": 59}
